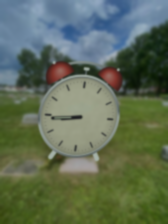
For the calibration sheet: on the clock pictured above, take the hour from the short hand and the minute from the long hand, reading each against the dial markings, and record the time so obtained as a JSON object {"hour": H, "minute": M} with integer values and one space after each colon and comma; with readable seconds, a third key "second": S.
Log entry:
{"hour": 8, "minute": 44}
